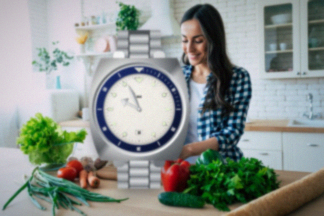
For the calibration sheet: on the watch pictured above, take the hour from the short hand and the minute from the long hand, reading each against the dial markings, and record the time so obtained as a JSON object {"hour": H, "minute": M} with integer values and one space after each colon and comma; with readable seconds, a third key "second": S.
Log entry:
{"hour": 9, "minute": 56}
